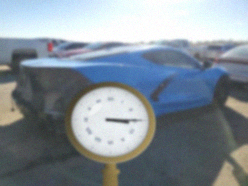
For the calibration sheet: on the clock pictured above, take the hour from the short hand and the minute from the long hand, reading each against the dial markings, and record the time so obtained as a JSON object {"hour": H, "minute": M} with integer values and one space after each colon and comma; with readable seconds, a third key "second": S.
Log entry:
{"hour": 3, "minute": 15}
